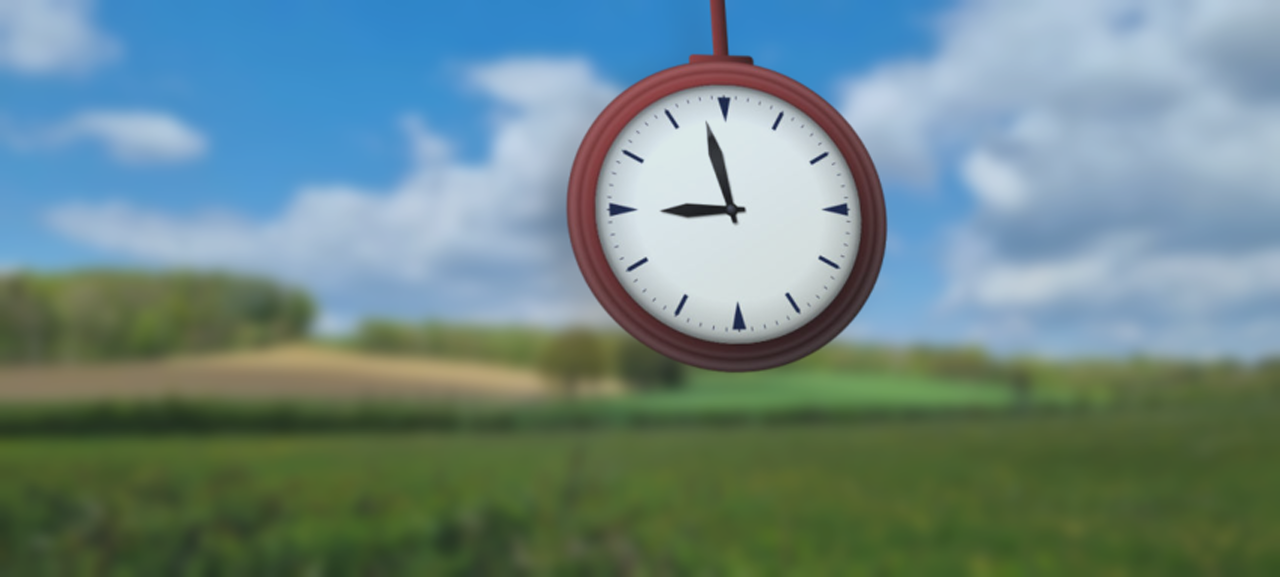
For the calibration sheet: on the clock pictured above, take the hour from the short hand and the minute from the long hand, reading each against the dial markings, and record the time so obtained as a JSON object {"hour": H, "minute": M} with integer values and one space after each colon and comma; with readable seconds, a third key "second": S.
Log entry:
{"hour": 8, "minute": 58}
